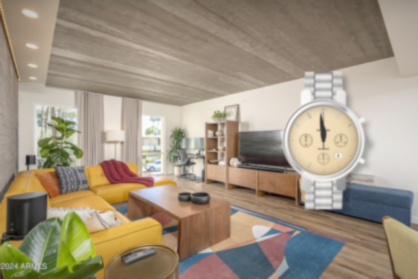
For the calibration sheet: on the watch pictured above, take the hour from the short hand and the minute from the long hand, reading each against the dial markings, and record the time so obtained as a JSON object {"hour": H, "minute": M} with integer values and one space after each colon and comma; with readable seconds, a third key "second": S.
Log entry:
{"hour": 11, "minute": 59}
